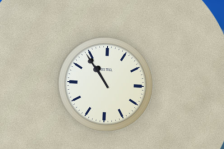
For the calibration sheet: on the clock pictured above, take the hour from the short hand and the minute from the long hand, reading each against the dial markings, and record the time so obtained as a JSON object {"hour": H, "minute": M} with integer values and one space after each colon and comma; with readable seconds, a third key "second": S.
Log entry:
{"hour": 10, "minute": 54}
